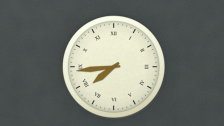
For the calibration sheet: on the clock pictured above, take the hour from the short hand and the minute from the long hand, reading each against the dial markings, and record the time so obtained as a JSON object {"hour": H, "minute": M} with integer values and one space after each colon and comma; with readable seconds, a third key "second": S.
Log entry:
{"hour": 7, "minute": 44}
